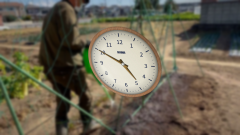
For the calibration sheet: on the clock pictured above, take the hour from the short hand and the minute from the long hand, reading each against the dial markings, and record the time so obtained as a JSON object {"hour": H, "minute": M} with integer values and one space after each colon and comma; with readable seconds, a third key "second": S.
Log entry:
{"hour": 4, "minute": 50}
